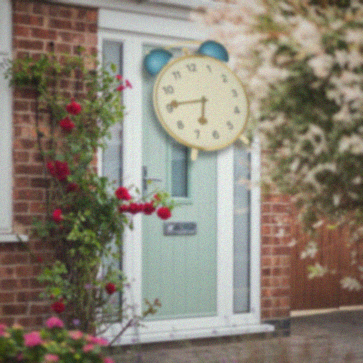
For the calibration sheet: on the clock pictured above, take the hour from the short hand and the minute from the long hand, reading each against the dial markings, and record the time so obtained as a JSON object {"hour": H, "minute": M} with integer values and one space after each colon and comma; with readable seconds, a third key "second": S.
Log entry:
{"hour": 6, "minute": 46}
